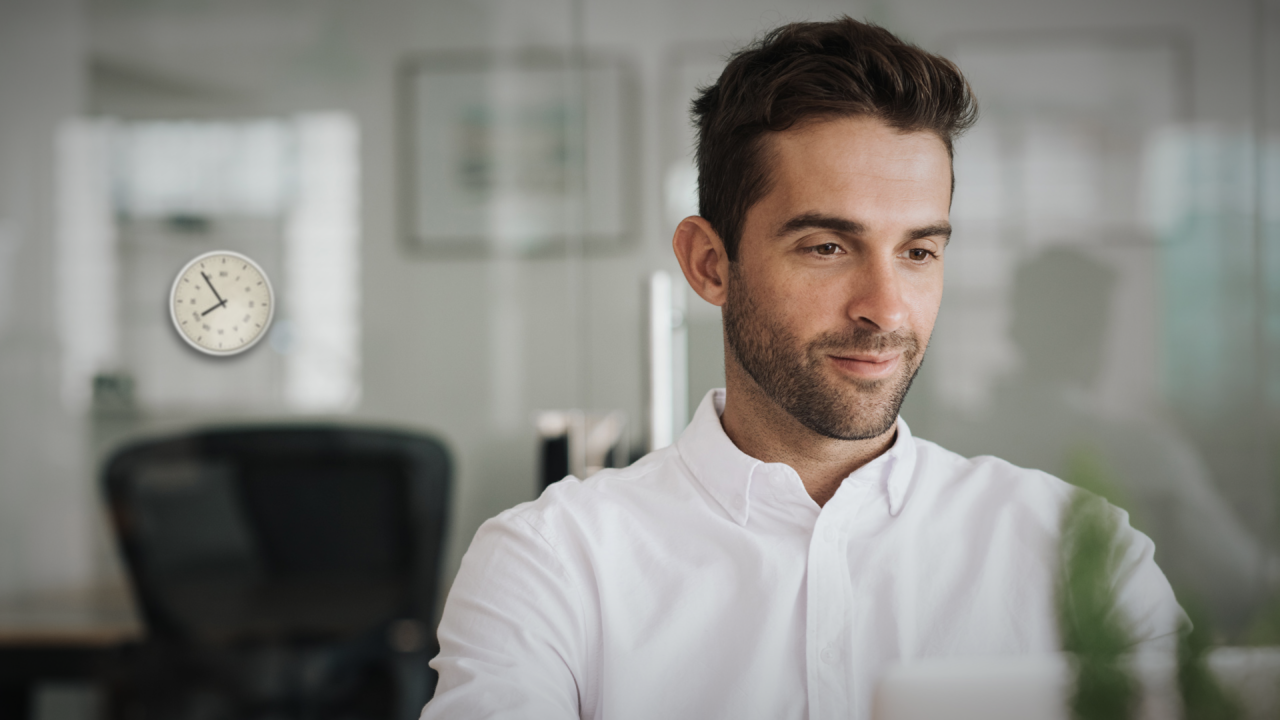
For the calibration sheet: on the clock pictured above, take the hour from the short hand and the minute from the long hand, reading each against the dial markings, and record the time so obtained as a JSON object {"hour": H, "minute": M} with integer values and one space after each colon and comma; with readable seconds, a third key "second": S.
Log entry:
{"hour": 7, "minute": 54}
